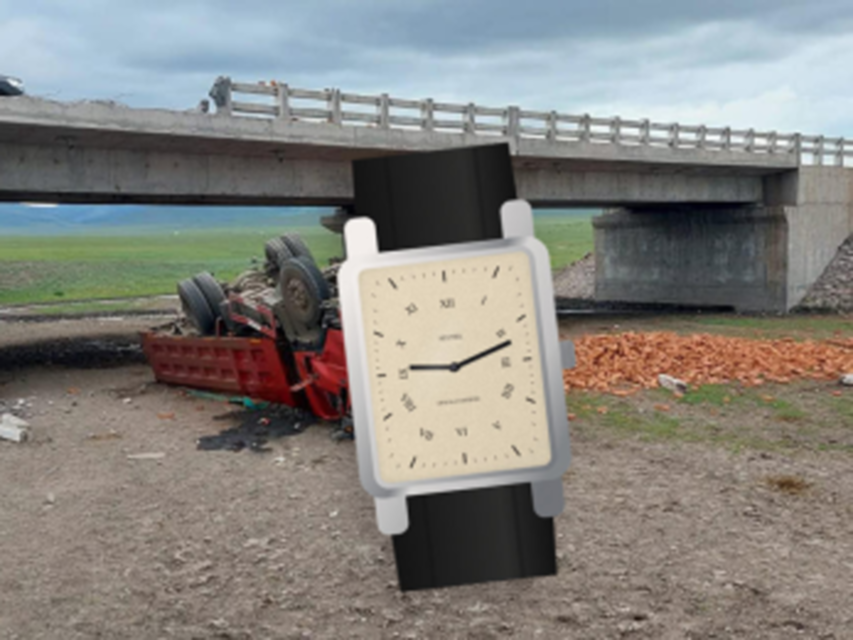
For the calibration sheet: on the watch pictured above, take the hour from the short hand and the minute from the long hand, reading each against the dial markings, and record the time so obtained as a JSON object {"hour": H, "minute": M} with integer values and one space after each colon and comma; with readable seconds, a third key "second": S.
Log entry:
{"hour": 9, "minute": 12}
